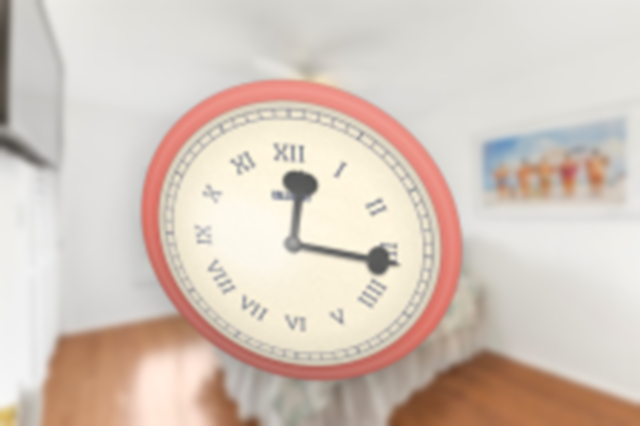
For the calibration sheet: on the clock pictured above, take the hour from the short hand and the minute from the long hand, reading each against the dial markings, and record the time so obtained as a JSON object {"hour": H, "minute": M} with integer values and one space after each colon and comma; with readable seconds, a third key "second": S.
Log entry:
{"hour": 12, "minute": 16}
